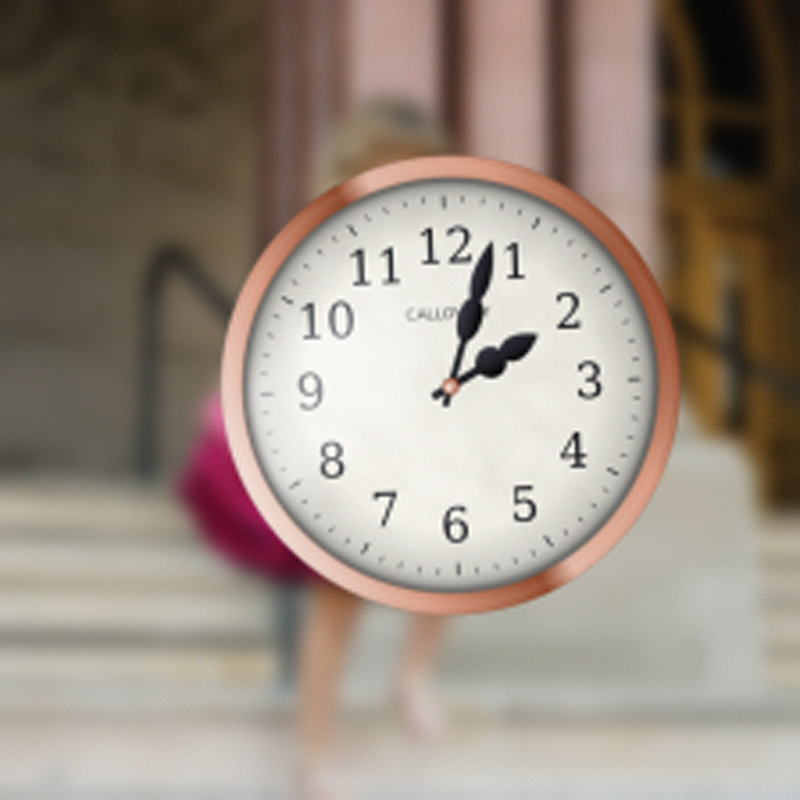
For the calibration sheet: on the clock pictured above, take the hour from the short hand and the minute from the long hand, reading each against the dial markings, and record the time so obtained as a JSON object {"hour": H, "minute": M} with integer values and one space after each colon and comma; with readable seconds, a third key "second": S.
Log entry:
{"hour": 2, "minute": 3}
